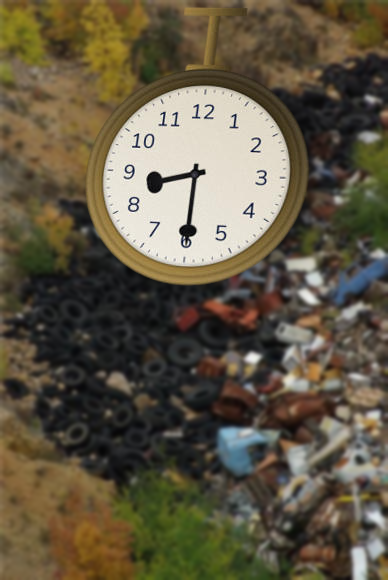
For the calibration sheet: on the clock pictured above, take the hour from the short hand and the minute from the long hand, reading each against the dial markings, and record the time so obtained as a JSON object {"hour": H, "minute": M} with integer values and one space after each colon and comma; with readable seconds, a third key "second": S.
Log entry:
{"hour": 8, "minute": 30}
